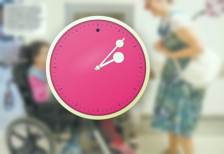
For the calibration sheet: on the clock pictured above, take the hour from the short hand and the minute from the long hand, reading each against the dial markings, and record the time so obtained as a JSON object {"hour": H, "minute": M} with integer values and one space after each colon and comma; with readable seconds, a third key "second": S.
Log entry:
{"hour": 2, "minute": 7}
